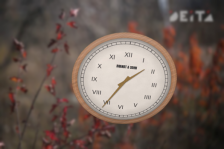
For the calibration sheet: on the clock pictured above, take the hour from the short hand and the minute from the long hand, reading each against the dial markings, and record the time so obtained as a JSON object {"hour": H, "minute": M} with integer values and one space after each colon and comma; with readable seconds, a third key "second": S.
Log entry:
{"hour": 1, "minute": 35}
